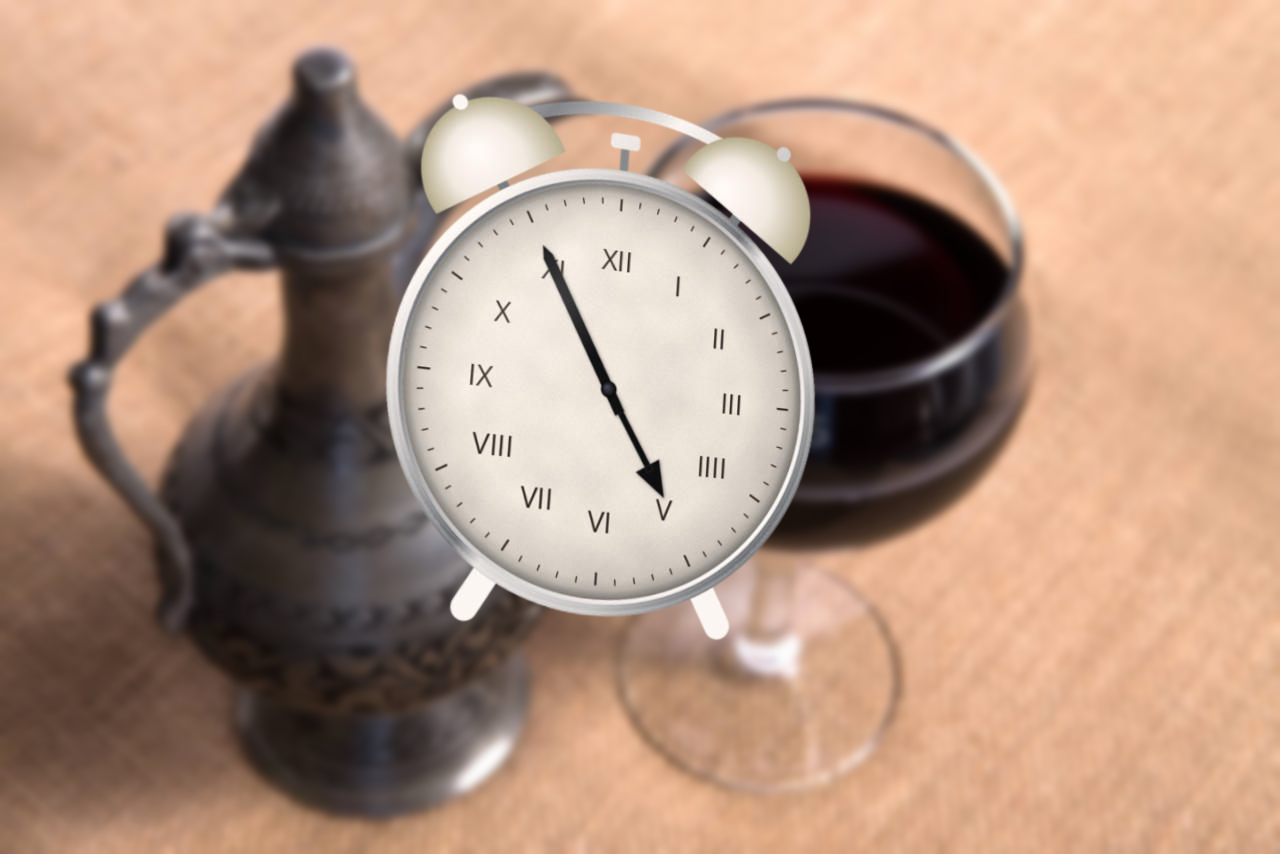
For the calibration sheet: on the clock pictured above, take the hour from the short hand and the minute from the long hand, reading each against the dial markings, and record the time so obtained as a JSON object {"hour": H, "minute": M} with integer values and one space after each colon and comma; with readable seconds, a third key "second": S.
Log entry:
{"hour": 4, "minute": 55}
